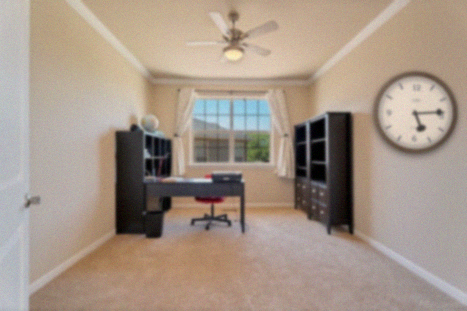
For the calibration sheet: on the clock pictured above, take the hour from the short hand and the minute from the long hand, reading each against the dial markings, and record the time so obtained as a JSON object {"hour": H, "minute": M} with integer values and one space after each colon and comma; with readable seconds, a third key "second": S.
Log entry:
{"hour": 5, "minute": 14}
